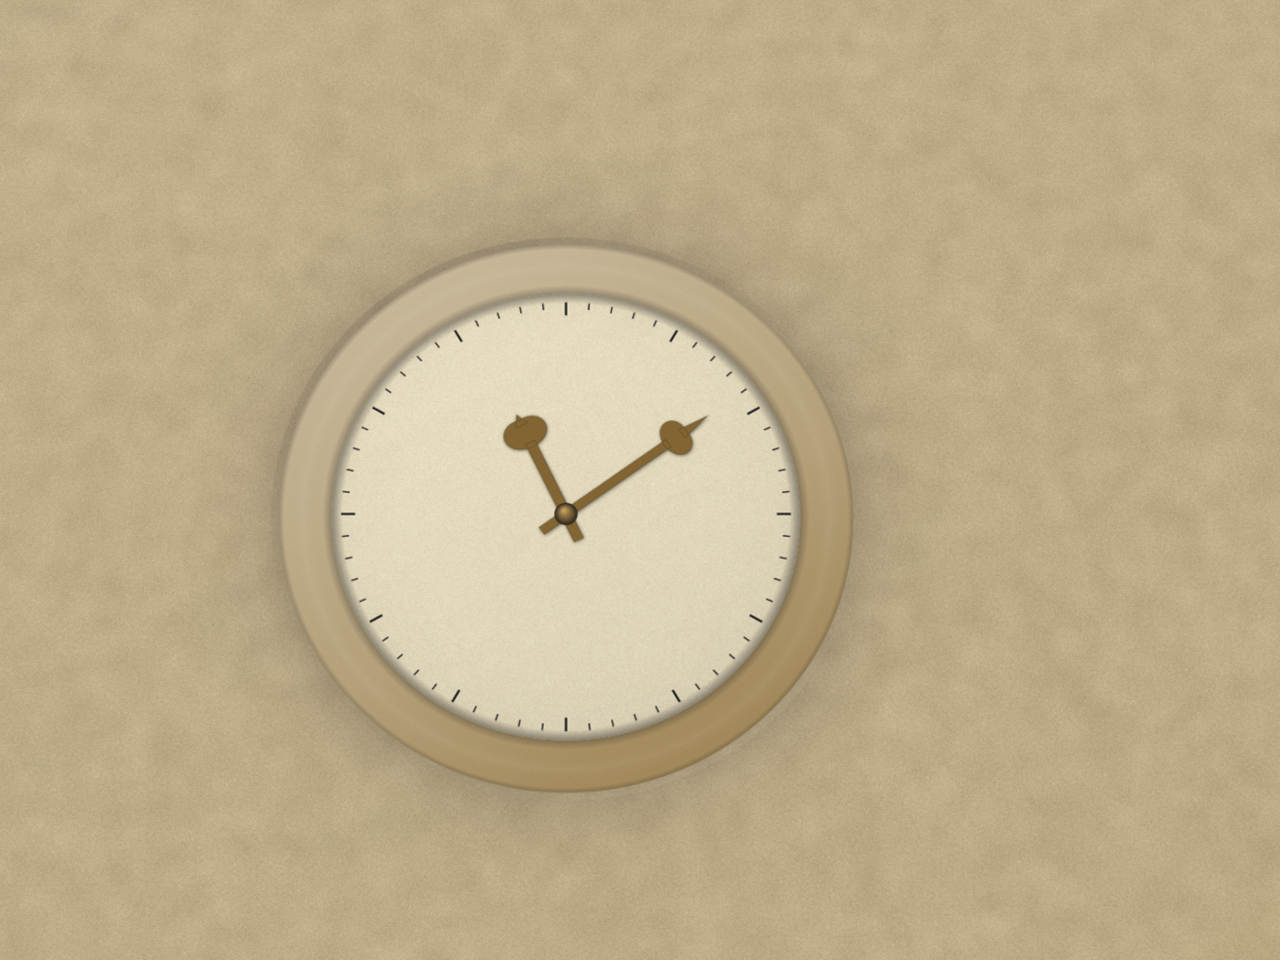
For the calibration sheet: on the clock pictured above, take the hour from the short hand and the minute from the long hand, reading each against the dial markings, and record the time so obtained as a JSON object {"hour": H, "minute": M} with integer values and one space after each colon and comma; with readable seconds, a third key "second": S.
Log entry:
{"hour": 11, "minute": 9}
